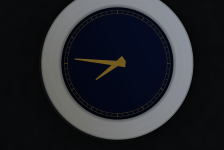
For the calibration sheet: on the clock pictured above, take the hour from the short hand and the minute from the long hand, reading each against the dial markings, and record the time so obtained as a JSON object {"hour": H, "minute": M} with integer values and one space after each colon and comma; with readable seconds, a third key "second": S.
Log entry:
{"hour": 7, "minute": 46}
